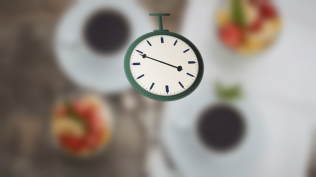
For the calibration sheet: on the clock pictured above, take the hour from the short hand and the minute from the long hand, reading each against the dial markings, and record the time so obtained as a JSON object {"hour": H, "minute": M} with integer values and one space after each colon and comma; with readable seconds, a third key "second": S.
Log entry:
{"hour": 3, "minute": 49}
